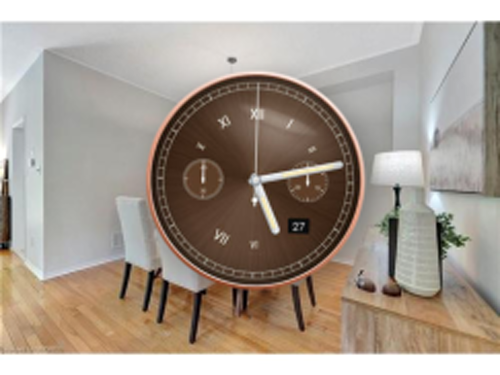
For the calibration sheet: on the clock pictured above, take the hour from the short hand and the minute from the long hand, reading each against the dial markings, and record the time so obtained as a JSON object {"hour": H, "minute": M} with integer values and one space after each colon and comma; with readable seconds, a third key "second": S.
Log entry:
{"hour": 5, "minute": 13}
